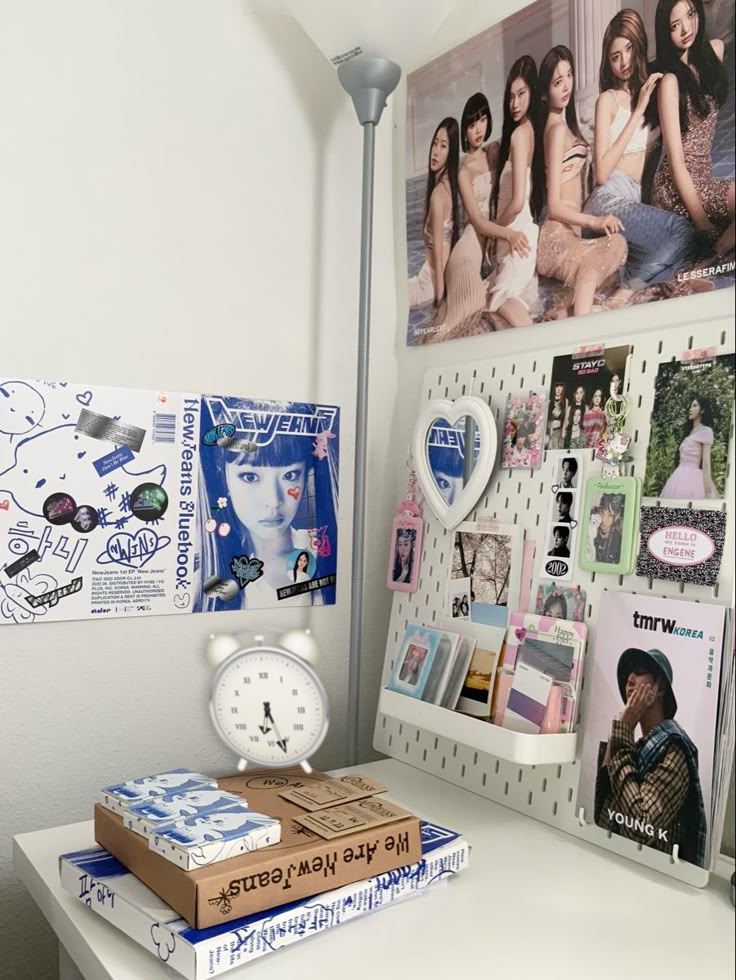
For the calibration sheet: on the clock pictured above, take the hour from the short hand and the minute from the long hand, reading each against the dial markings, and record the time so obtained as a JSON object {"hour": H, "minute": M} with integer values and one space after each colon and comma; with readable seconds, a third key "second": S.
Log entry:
{"hour": 6, "minute": 27}
